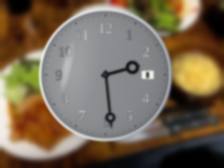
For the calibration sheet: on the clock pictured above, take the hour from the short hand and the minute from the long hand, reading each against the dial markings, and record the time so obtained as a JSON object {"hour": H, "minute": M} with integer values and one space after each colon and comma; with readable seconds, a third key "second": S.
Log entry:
{"hour": 2, "minute": 29}
